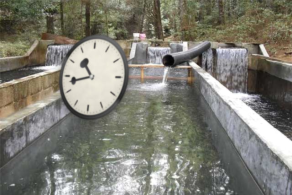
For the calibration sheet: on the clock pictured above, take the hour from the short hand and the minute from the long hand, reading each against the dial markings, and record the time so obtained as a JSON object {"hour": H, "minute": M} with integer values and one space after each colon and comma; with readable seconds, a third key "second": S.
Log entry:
{"hour": 10, "minute": 43}
